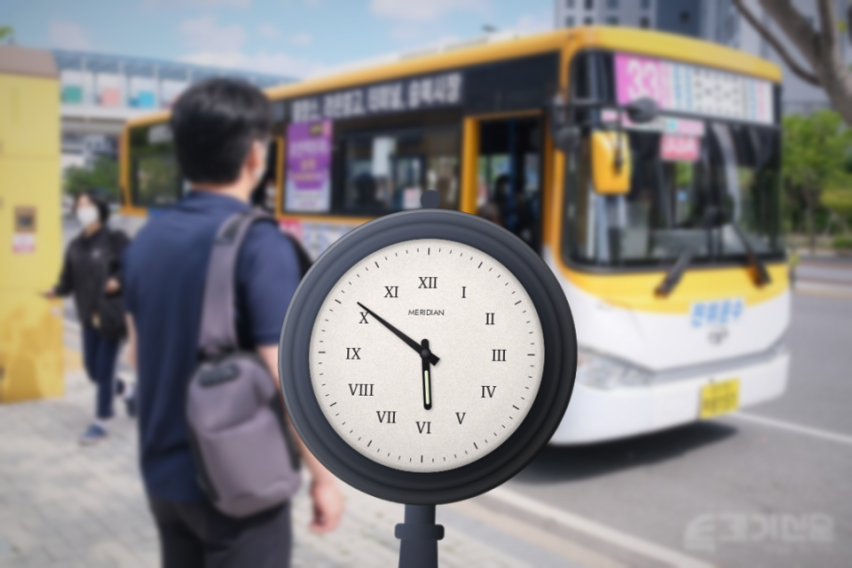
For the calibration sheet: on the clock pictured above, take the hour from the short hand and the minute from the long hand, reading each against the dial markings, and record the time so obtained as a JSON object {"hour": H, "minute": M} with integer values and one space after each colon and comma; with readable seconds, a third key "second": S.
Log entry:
{"hour": 5, "minute": 51}
